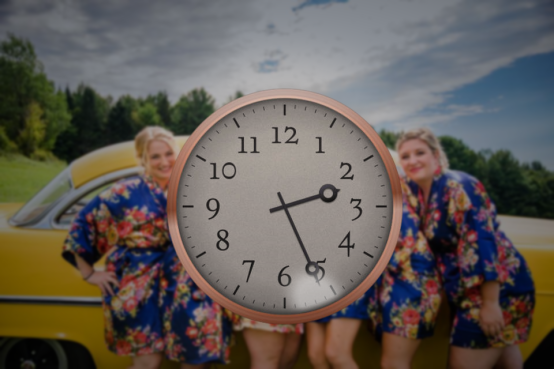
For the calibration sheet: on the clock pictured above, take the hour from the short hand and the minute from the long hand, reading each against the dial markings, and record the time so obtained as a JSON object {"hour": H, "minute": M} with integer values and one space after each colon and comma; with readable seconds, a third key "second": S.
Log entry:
{"hour": 2, "minute": 26}
